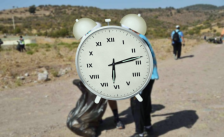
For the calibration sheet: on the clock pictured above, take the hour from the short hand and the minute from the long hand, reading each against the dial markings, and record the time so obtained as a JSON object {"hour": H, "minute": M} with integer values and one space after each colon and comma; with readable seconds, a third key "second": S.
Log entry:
{"hour": 6, "minute": 13}
